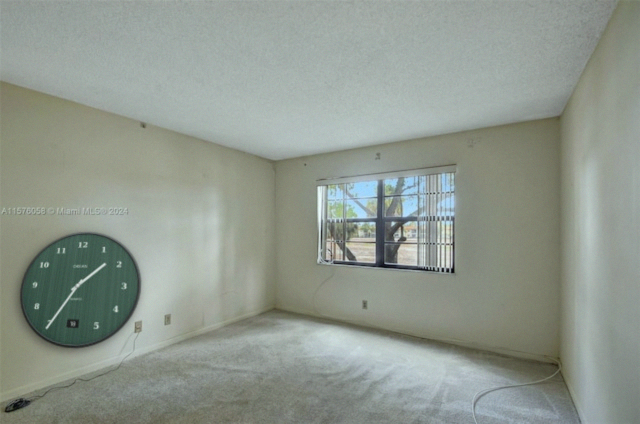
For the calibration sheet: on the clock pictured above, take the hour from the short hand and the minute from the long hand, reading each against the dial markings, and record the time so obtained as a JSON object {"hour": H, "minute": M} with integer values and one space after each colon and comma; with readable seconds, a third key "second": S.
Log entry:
{"hour": 1, "minute": 35}
